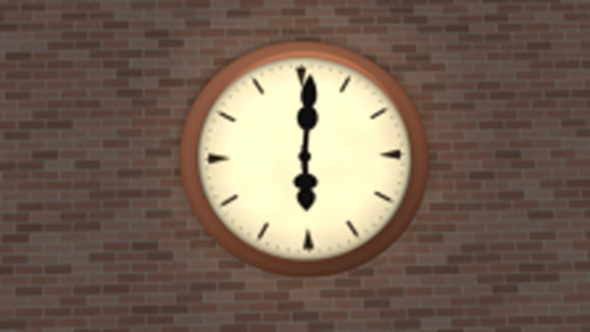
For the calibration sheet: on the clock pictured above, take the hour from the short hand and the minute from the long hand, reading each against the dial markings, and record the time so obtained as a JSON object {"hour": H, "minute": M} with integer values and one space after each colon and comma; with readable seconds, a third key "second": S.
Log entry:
{"hour": 6, "minute": 1}
